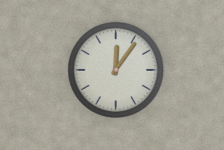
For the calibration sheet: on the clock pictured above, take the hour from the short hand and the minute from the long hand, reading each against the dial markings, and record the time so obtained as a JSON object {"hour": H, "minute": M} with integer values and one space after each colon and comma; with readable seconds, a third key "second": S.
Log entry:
{"hour": 12, "minute": 6}
